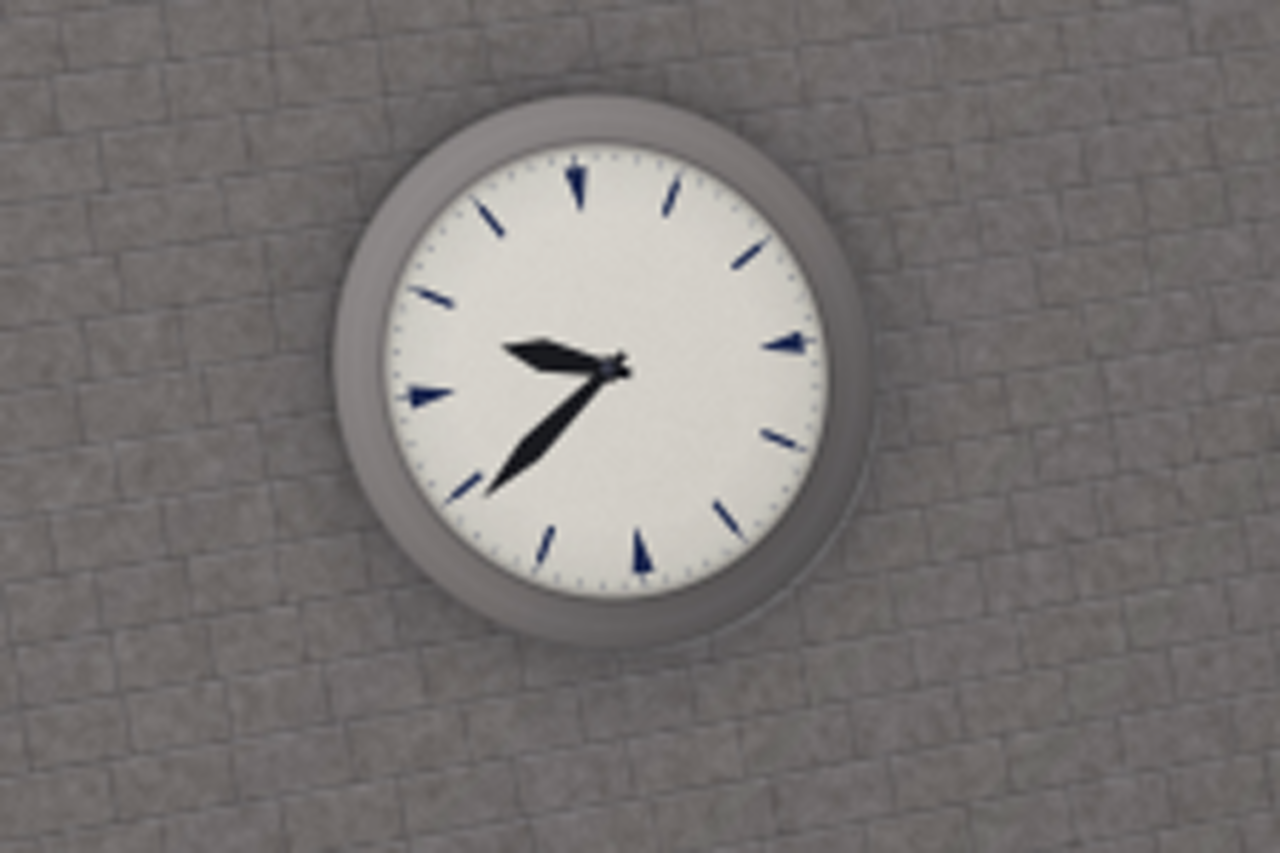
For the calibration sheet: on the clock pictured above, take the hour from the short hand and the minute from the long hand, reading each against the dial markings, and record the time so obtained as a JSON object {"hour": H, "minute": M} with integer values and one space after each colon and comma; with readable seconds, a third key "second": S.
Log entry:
{"hour": 9, "minute": 39}
